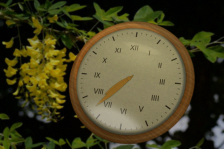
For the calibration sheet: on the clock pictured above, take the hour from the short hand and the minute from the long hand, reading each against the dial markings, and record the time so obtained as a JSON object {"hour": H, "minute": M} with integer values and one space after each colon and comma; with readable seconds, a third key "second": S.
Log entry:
{"hour": 7, "minute": 37}
